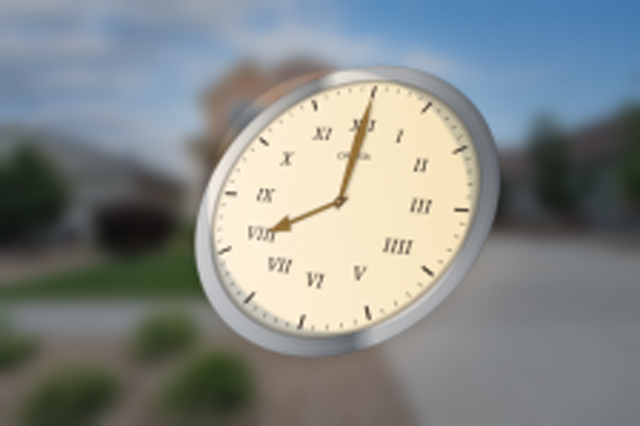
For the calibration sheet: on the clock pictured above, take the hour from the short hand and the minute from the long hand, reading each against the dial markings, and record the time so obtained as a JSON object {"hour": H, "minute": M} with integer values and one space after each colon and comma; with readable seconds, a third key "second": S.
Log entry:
{"hour": 8, "minute": 0}
